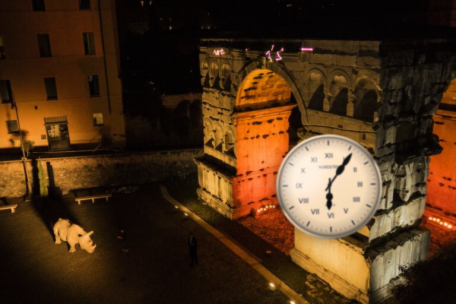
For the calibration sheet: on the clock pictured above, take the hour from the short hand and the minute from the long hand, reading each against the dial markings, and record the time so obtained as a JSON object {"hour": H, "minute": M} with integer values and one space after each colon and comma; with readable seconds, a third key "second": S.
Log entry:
{"hour": 6, "minute": 6}
